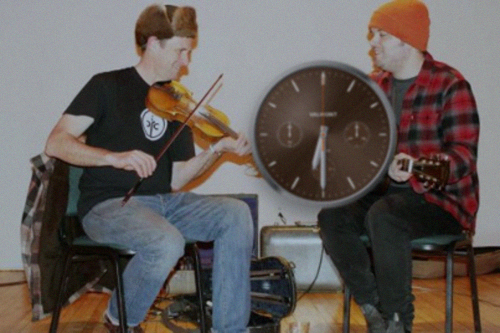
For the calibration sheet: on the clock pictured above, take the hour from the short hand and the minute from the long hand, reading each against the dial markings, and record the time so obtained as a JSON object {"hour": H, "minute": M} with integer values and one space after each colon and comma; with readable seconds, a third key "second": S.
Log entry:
{"hour": 6, "minute": 30}
